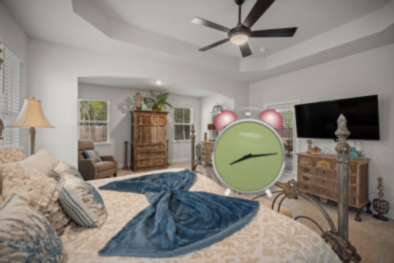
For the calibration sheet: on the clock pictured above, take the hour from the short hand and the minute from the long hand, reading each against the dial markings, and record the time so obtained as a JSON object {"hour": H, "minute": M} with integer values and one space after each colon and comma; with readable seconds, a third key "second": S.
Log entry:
{"hour": 8, "minute": 14}
